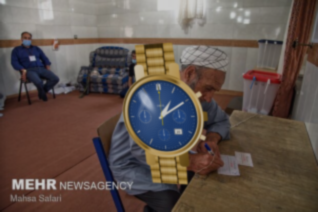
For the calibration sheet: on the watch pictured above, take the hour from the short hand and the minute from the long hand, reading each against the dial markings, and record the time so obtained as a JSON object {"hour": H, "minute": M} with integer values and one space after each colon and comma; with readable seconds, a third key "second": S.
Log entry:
{"hour": 1, "minute": 10}
